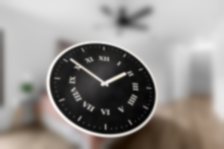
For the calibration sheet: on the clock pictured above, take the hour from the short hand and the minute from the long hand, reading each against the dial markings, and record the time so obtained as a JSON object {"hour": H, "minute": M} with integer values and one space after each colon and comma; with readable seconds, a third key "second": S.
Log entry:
{"hour": 1, "minute": 51}
